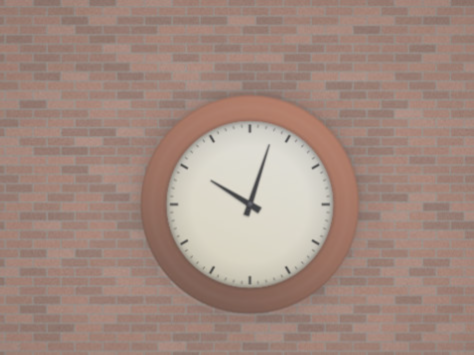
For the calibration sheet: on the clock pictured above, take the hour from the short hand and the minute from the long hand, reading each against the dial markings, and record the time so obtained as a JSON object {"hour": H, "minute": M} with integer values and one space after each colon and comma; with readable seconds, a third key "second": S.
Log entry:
{"hour": 10, "minute": 3}
